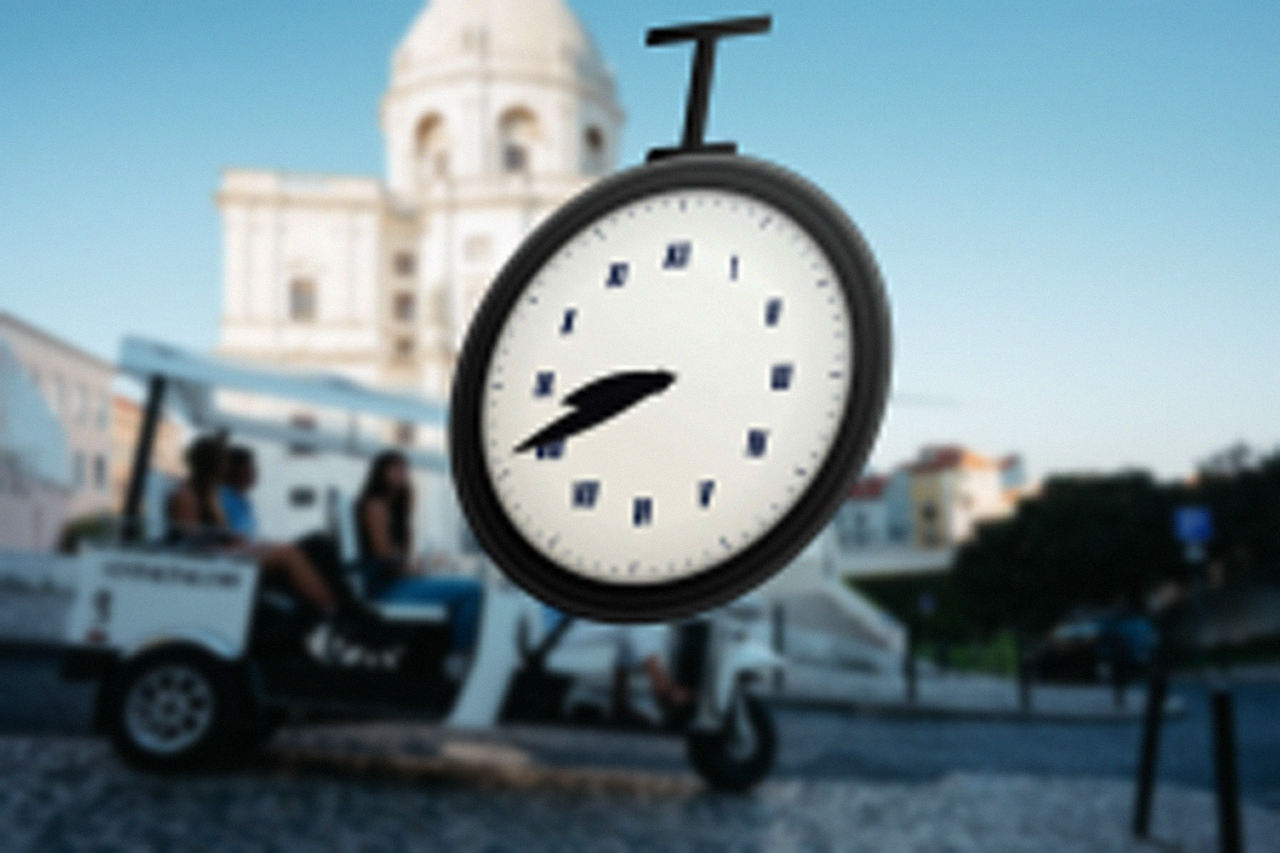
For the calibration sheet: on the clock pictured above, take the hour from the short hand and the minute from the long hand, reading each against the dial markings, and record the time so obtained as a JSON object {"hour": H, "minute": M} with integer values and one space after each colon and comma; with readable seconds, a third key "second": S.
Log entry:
{"hour": 8, "minute": 41}
